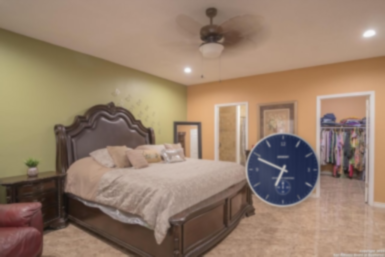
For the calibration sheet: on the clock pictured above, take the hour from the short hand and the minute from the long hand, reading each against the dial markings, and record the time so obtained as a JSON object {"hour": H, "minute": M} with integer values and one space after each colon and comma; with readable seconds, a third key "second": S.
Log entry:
{"hour": 6, "minute": 49}
